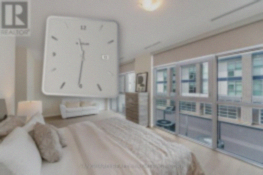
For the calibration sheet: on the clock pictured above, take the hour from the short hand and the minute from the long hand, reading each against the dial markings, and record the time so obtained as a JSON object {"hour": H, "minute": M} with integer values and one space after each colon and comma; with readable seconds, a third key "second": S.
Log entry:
{"hour": 11, "minute": 31}
